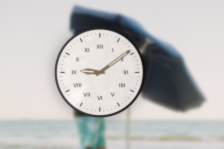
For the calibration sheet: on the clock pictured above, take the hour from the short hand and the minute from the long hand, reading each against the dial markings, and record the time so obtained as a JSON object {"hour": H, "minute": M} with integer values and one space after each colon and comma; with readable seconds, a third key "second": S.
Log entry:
{"hour": 9, "minute": 9}
